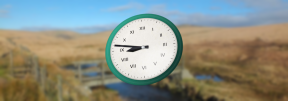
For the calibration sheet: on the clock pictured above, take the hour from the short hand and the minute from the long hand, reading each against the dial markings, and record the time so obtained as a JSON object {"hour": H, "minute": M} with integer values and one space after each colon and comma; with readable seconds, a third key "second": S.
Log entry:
{"hour": 8, "minute": 47}
